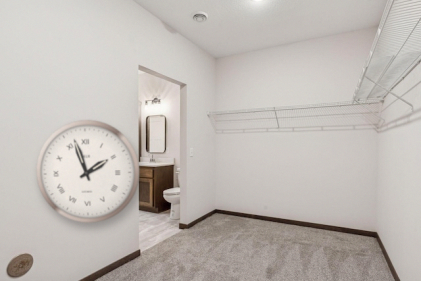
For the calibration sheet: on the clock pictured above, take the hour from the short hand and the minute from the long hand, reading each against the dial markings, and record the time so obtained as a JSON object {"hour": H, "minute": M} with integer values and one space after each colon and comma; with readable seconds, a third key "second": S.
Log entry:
{"hour": 1, "minute": 57}
